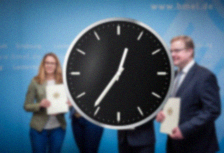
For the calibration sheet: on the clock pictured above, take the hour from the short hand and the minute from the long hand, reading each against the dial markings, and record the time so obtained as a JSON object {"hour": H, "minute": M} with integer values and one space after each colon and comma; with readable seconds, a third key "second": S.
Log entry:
{"hour": 12, "minute": 36}
